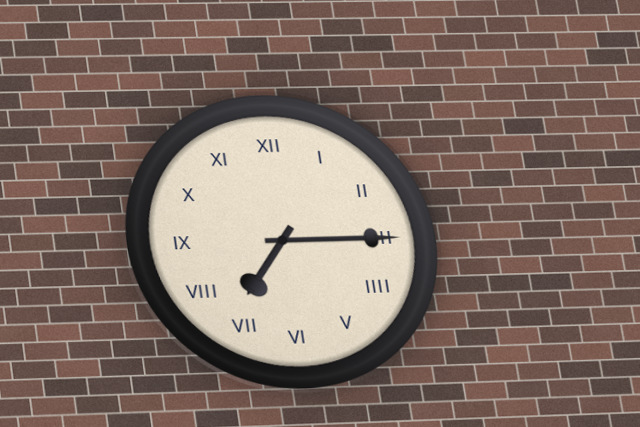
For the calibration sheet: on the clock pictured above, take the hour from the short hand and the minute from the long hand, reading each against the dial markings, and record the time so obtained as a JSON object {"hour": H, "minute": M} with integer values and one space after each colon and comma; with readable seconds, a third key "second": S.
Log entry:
{"hour": 7, "minute": 15}
